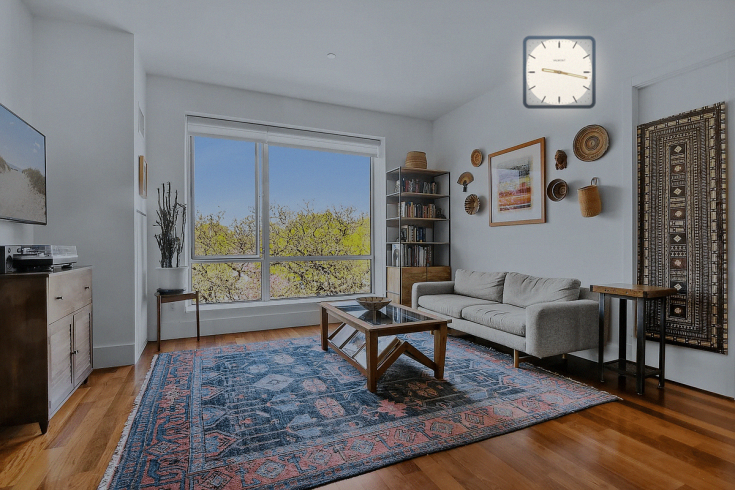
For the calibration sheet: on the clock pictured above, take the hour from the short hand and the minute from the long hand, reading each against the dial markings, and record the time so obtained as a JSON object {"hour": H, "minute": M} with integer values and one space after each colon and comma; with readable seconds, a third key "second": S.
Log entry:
{"hour": 9, "minute": 17}
